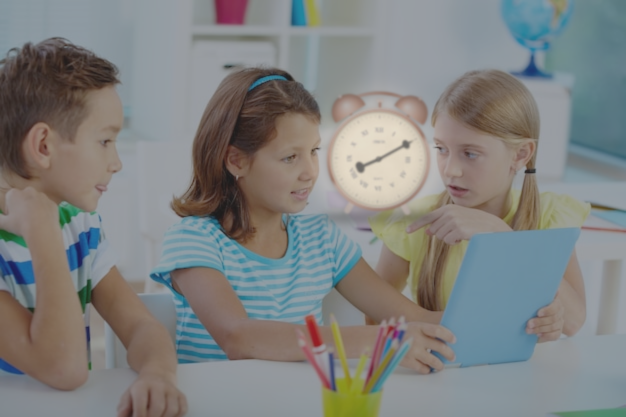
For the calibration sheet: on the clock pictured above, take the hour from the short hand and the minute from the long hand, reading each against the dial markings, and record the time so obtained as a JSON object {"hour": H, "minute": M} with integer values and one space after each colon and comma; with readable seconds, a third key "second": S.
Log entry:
{"hour": 8, "minute": 10}
